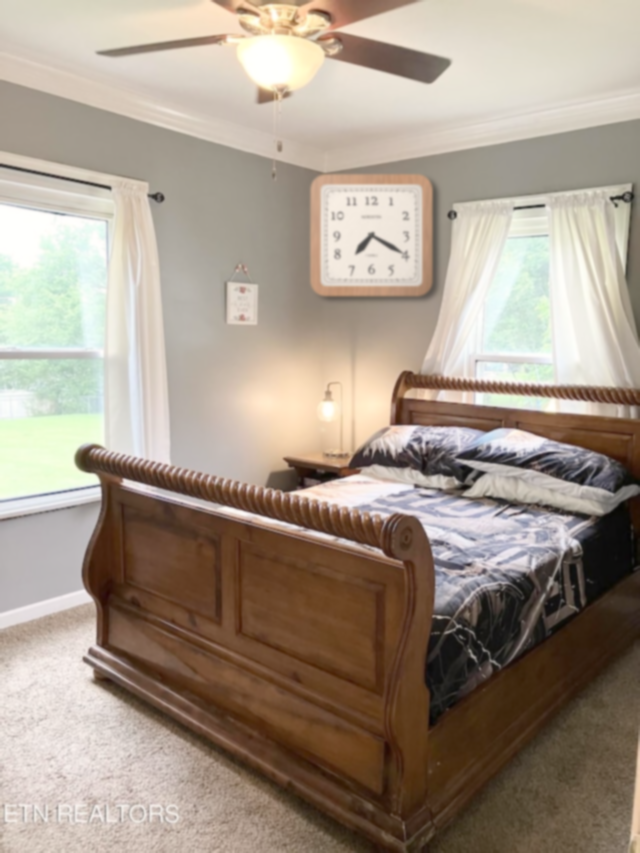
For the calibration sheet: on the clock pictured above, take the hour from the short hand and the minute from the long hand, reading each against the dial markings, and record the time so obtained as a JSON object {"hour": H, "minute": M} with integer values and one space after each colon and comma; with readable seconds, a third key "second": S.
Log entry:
{"hour": 7, "minute": 20}
